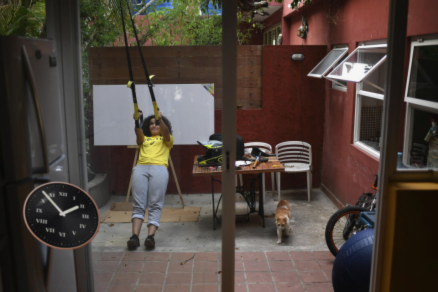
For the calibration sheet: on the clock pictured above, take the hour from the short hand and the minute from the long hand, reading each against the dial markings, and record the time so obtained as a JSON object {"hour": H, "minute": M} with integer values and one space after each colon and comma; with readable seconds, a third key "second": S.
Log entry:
{"hour": 1, "minute": 53}
